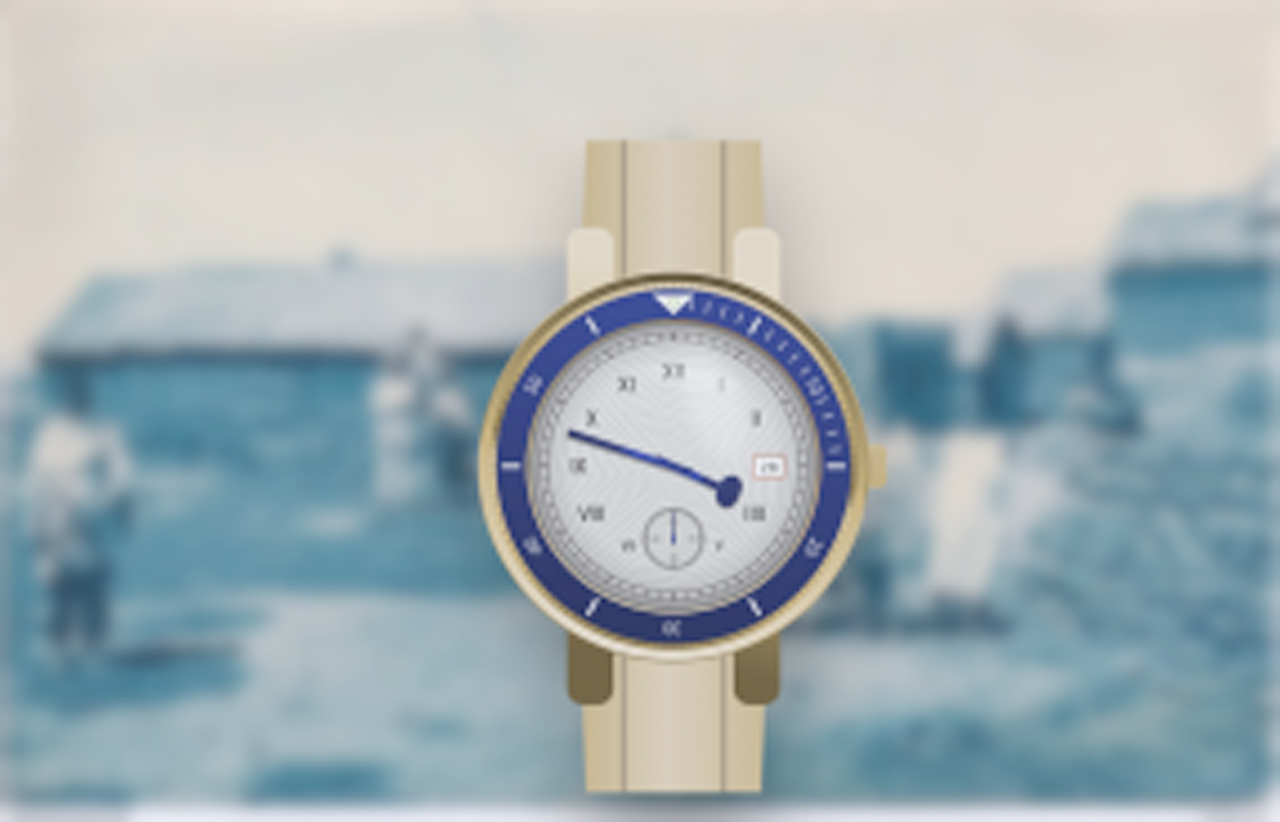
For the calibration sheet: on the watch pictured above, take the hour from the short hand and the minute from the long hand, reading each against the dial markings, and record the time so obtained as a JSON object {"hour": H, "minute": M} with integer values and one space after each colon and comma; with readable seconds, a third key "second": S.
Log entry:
{"hour": 3, "minute": 48}
